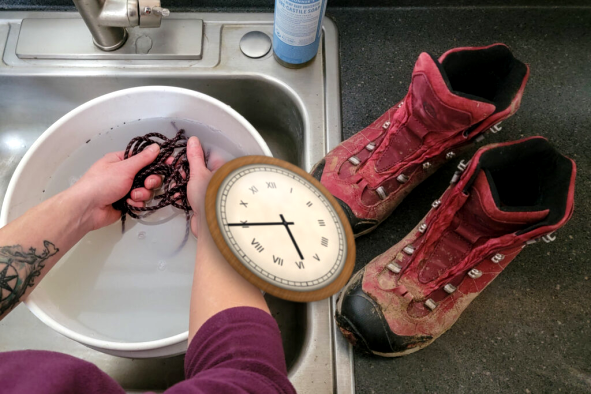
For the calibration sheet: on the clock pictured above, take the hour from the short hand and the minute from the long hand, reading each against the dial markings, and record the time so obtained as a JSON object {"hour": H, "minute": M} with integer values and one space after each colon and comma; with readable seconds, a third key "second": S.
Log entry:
{"hour": 5, "minute": 45}
